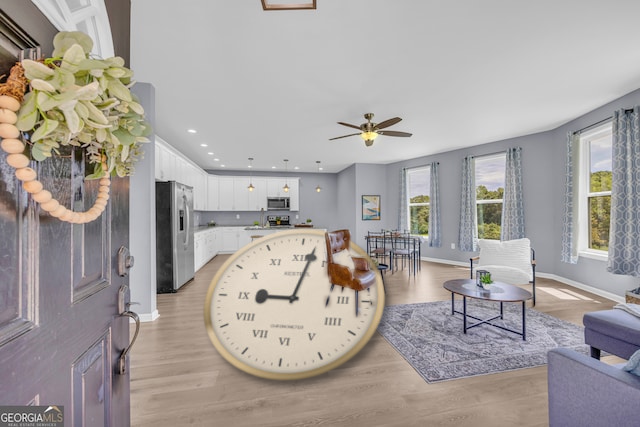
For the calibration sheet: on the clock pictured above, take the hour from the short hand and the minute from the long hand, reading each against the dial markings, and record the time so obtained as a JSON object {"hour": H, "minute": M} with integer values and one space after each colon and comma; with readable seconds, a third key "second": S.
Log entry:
{"hour": 9, "minute": 2}
